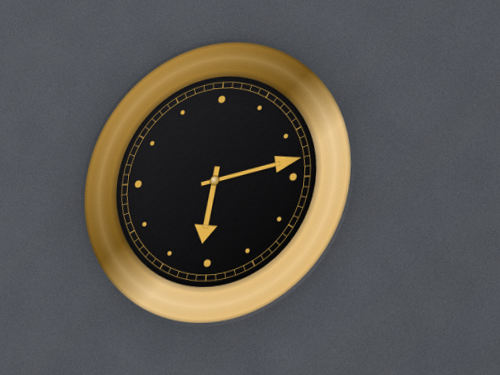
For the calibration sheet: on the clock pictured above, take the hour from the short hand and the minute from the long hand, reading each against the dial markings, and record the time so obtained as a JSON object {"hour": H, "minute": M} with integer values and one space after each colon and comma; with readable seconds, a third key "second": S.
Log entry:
{"hour": 6, "minute": 13}
